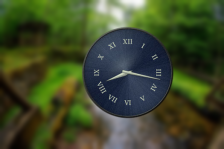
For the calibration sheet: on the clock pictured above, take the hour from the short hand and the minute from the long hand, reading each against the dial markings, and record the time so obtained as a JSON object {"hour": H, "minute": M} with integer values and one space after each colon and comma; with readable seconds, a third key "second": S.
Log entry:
{"hour": 8, "minute": 17}
